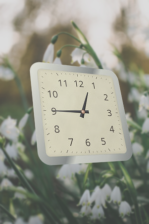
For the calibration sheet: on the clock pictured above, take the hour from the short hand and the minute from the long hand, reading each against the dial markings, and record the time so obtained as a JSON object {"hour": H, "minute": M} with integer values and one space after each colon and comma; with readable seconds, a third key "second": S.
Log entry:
{"hour": 12, "minute": 45}
